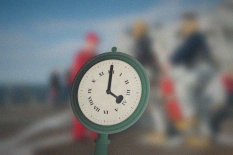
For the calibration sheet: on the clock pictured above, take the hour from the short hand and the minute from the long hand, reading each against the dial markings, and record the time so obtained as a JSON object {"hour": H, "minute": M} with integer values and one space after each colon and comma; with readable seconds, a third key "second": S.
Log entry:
{"hour": 4, "minute": 0}
